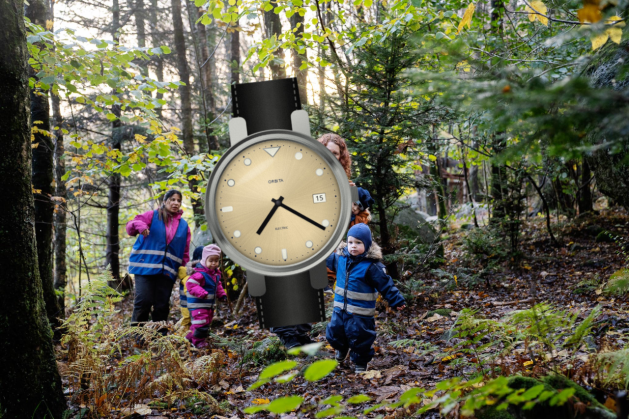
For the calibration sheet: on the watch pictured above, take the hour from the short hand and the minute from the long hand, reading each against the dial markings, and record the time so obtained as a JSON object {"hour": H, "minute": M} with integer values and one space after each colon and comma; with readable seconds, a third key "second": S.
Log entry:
{"hour": 7, "minute": 21}
